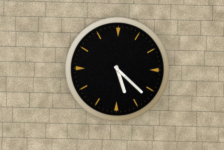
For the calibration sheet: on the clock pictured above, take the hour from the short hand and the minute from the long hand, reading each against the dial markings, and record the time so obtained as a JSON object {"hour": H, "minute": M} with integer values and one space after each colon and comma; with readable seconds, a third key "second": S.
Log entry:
{"hour": 5, "minute": 22}
